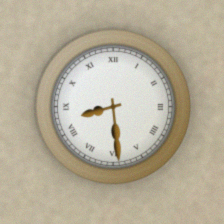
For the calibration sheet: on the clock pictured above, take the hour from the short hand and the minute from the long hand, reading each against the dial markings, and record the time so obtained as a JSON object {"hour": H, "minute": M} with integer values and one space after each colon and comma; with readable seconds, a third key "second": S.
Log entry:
{"hour": 8, "minute": 29}
